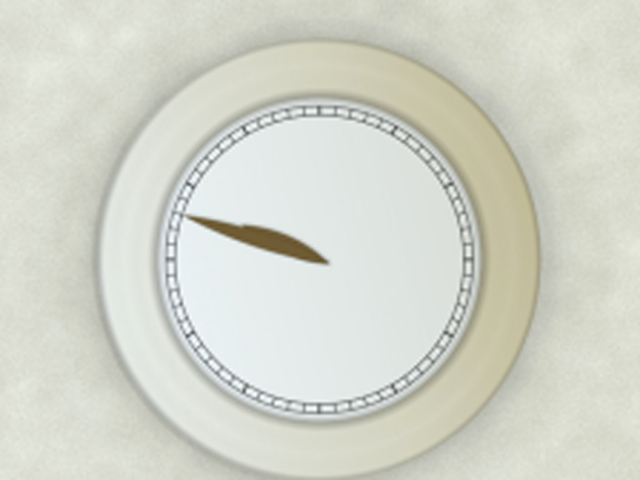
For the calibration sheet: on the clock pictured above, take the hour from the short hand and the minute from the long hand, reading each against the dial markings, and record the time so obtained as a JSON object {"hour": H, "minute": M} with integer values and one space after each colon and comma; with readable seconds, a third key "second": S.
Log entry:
{"hour": 9, "minute": 48}
